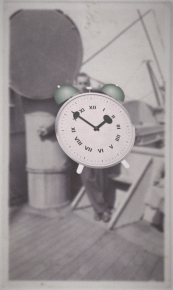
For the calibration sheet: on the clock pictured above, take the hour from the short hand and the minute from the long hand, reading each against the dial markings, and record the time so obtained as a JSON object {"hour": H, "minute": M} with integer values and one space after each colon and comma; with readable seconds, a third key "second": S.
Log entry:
{"hour": 1, "minute": 52}
